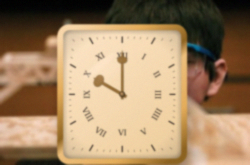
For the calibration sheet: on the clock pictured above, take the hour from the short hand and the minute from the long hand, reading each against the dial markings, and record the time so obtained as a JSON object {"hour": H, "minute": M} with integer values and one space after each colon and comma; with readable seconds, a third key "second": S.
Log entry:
{"hour": 10, "minute": 0}
